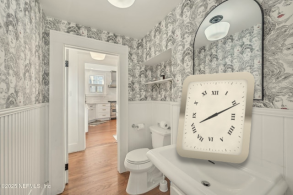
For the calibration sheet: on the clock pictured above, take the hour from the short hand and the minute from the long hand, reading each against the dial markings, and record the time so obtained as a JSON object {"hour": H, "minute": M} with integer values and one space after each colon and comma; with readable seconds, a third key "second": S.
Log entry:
{"hour": 8, "minute": 11}
